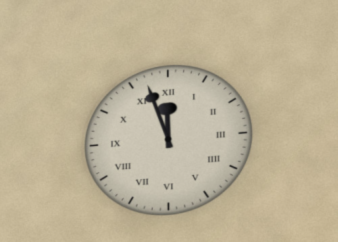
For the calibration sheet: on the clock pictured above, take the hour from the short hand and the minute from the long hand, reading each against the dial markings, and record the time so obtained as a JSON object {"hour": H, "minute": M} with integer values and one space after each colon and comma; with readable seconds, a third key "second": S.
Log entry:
{"hour": 11, "minute": 57}
